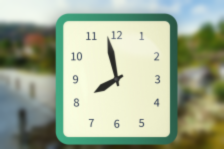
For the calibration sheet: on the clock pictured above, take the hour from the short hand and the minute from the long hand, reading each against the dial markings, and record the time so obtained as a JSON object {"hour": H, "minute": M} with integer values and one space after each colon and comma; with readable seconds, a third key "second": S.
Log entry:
{"hour": 7, "minute": 58}
